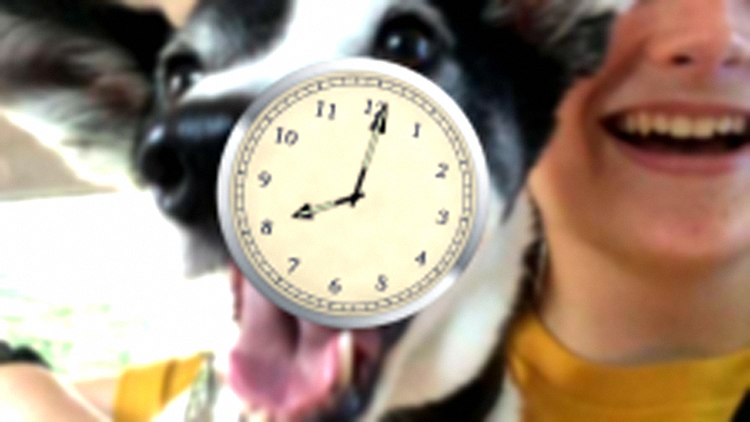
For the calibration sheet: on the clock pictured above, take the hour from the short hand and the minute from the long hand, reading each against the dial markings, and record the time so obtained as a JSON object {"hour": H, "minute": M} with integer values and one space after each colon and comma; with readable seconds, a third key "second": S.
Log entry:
{"hour": 8, "minute": 1}
